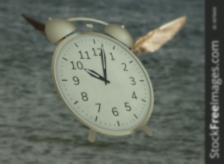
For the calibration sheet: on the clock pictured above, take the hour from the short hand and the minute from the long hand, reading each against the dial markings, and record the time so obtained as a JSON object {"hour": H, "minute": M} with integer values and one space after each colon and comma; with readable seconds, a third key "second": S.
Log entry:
{"hour": 10, "minute": 2}
